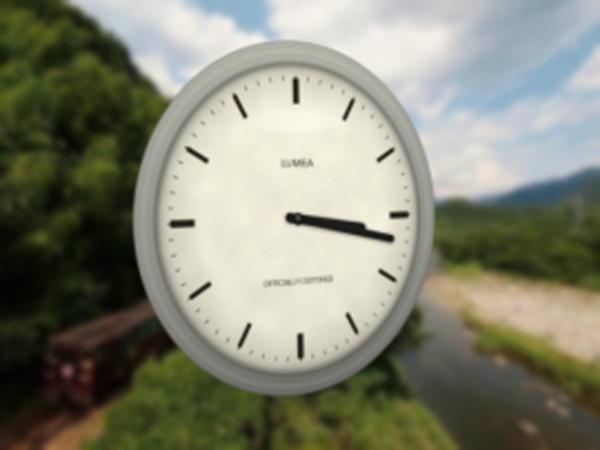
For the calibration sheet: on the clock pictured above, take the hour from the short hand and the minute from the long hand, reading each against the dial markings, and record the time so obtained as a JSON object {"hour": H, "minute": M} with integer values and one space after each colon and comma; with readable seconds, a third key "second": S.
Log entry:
{"hour": 3, "minute": 17}
